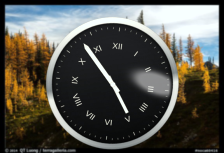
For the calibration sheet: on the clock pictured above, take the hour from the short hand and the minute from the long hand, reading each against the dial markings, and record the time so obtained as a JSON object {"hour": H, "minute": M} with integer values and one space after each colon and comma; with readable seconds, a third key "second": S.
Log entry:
{"hour": 4, "minute": 53}
